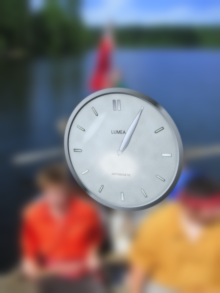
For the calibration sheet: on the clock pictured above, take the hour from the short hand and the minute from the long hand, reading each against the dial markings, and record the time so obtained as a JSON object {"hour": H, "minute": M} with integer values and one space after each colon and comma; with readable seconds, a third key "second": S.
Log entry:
{"hour": 1, "minute": 5}
